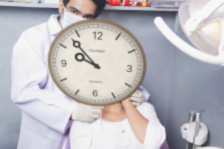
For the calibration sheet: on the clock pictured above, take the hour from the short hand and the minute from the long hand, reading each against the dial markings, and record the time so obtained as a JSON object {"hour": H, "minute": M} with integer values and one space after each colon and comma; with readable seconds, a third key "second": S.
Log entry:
{"hour": 9, "minute": 53}
